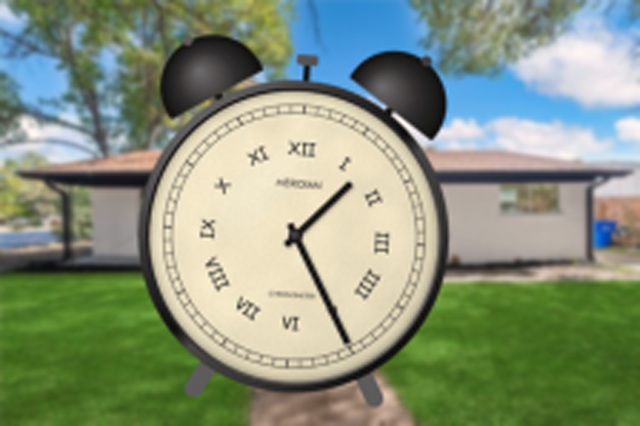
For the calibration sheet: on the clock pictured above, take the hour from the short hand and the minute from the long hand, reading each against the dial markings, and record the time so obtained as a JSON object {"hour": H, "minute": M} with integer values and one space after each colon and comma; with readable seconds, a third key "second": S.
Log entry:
{"hour": 1, "minute": 25}
